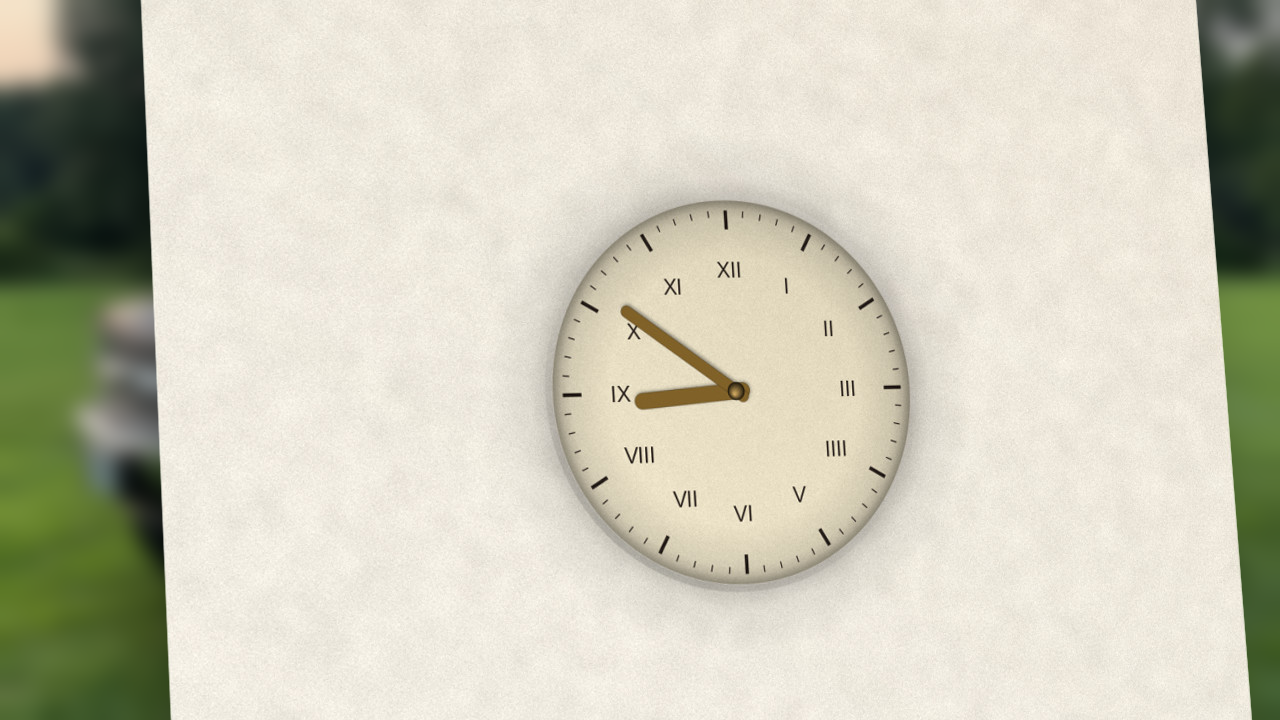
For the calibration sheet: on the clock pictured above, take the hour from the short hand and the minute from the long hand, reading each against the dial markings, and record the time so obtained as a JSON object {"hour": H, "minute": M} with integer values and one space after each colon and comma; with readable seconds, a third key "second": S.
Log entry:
{"hour": 8, "minute": 51}
